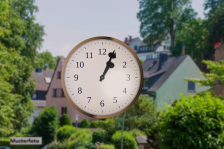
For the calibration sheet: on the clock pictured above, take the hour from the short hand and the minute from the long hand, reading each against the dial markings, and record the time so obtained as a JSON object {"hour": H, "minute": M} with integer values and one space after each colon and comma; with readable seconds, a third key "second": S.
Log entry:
{"hour": 1, "minute": 4}
